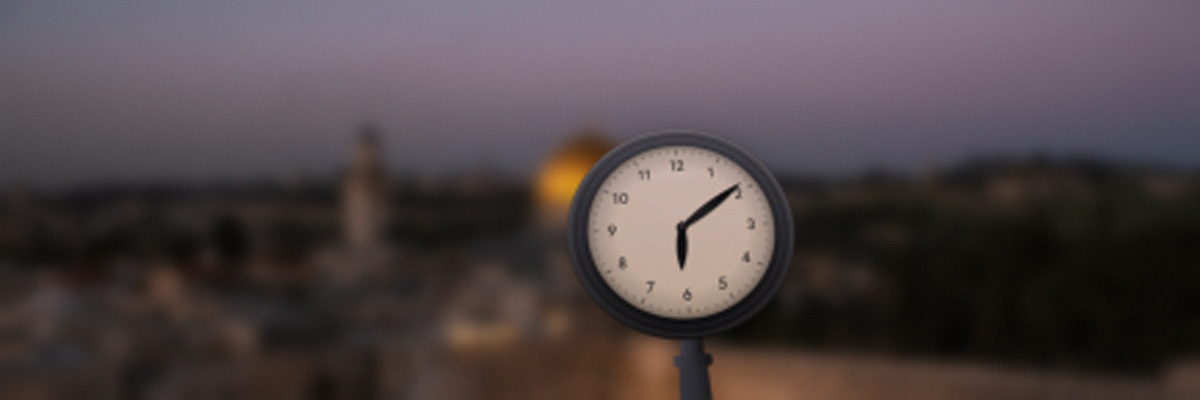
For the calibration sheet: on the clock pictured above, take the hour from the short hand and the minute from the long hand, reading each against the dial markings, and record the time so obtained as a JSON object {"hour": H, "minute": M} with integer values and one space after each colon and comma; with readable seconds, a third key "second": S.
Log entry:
{"hour": 6, "minute": 9}
